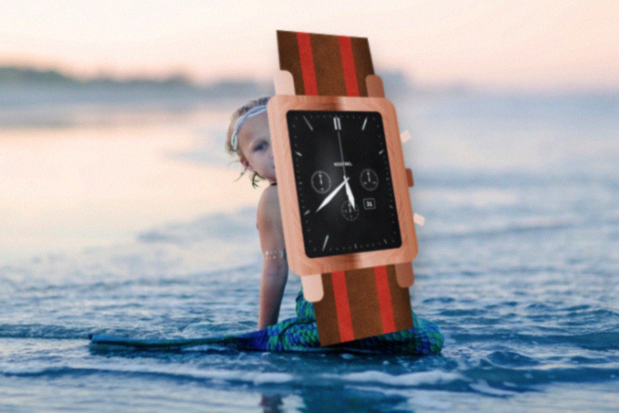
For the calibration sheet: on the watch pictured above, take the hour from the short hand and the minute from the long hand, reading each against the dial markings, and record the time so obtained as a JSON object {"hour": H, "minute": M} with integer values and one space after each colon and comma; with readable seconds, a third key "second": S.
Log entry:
{"hour": 5, "minute": 39}
